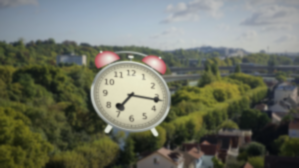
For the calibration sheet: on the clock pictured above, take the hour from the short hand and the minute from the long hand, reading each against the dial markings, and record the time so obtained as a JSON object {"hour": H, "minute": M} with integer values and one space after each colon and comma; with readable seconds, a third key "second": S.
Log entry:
{"hour": 7, "minute": 16}
